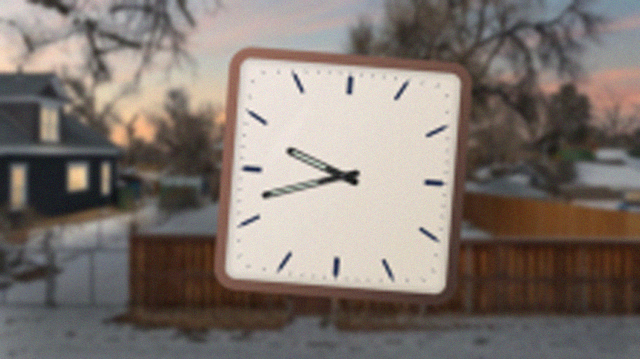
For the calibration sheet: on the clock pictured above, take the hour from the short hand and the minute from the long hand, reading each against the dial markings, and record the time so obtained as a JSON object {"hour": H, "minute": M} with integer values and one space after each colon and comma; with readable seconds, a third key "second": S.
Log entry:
{"hour": 9, "minute": 42}
